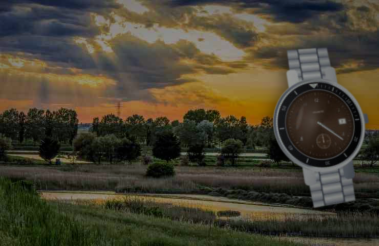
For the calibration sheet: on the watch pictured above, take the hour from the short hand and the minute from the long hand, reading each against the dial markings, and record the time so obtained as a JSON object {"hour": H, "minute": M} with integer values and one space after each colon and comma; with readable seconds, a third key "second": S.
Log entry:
{"hour": 4, "minute": 22}
